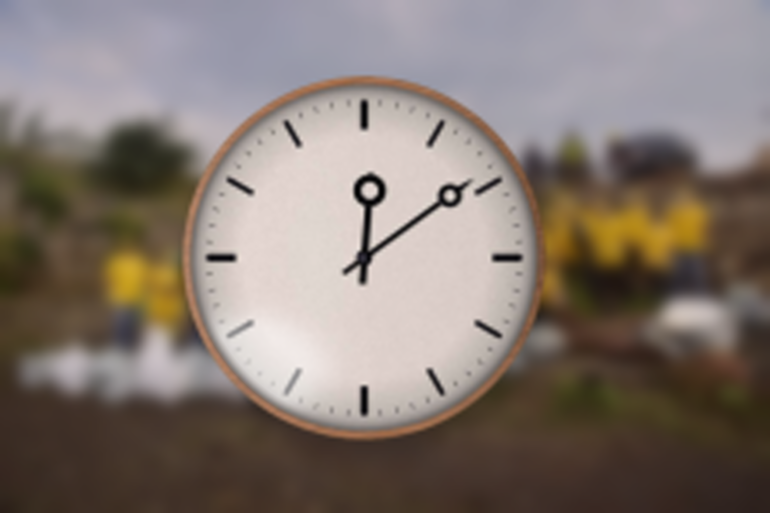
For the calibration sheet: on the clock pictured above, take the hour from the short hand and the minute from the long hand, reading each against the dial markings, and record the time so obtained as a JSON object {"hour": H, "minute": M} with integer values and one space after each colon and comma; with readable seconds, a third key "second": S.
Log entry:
{"hour": 12, "minute": 9}
